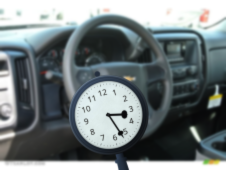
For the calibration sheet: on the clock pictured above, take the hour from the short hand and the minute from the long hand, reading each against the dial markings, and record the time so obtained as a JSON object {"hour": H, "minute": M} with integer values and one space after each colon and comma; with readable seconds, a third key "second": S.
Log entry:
{"hour": 3, "minute": 27}
